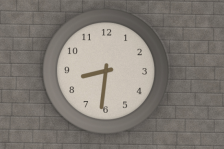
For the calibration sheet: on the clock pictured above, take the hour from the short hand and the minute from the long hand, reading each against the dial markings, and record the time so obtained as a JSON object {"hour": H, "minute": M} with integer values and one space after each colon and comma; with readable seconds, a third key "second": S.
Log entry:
{"hour": 8, "minute": 31}
